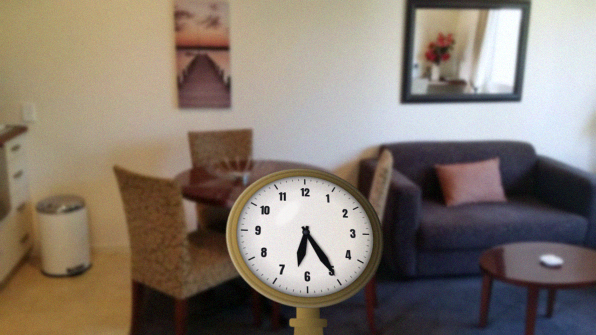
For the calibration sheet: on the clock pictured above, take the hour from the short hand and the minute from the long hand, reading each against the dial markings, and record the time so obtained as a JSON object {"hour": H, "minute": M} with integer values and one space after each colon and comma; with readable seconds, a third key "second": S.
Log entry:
{"hour": 6, "minute": 25}
